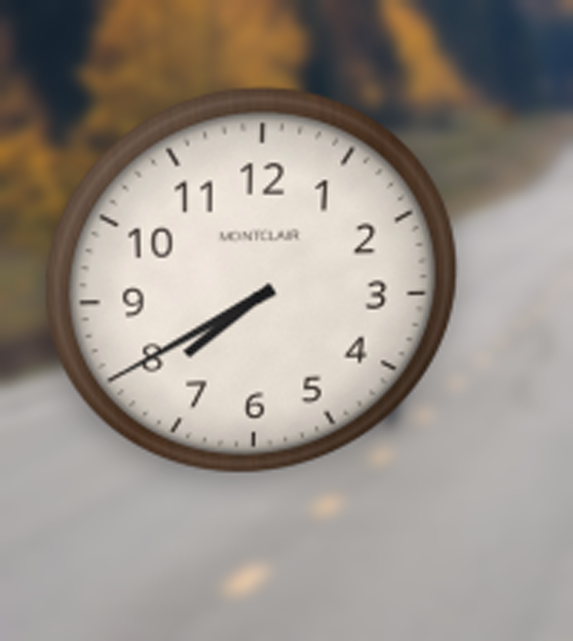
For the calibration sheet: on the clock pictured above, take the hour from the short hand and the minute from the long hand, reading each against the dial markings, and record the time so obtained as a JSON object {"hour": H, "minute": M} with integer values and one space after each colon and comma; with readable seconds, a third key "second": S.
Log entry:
{"hour": 7, "minute": 40}
